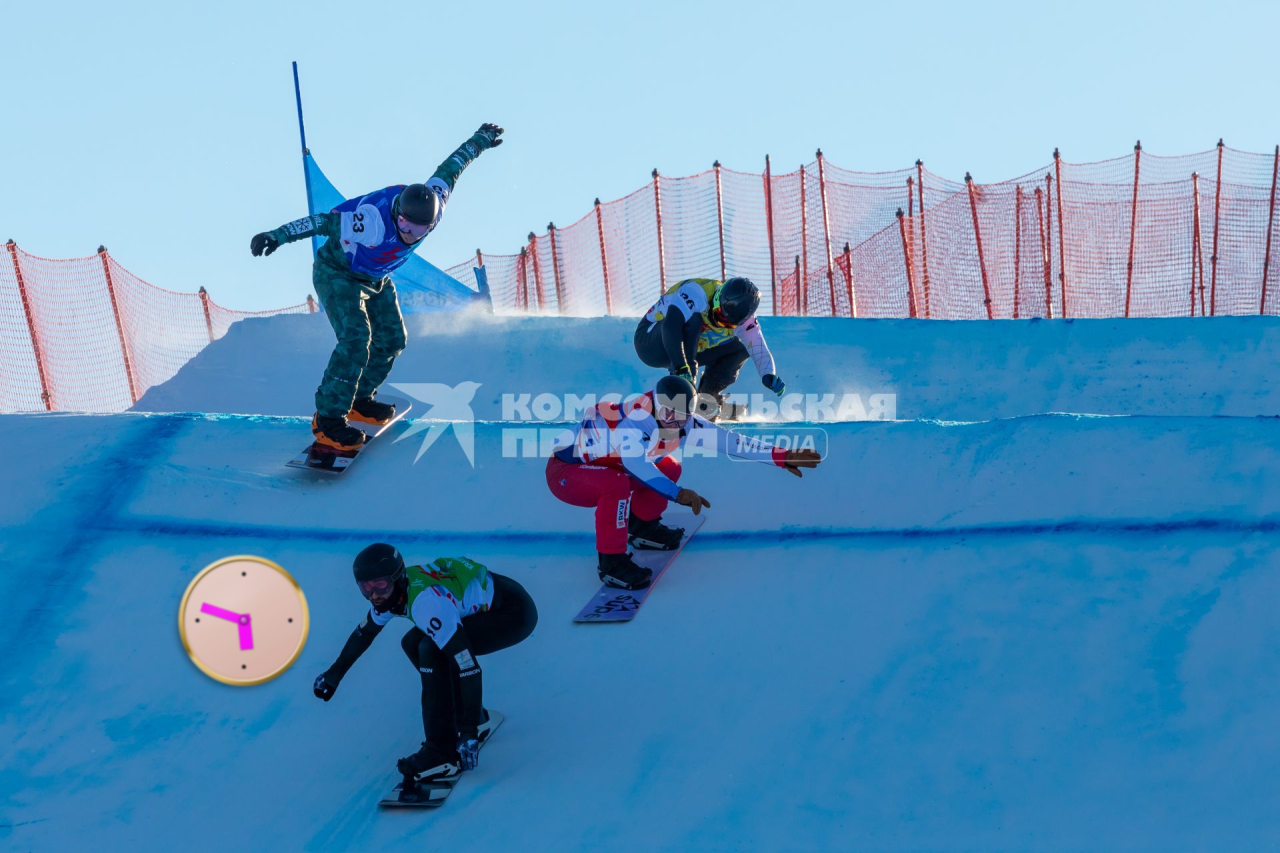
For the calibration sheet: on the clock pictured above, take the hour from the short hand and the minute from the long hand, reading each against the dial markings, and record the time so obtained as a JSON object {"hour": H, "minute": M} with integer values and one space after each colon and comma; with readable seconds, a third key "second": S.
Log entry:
{"hour": 5, "minute": 48}
